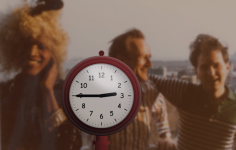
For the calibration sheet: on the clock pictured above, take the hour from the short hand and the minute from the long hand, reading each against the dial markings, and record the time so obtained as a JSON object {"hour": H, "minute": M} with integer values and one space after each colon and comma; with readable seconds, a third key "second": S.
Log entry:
{"hour": 2, "minute": 45}
